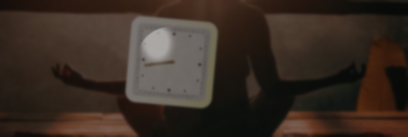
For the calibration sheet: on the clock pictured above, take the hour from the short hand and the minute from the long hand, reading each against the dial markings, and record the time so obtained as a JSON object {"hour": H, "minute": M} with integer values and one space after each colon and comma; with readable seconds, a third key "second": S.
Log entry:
{"hour": 8, "minute": 43}
